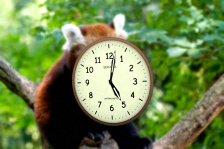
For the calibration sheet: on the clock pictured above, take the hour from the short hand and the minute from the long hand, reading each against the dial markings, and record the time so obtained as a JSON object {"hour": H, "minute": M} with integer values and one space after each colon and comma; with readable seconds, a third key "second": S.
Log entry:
{"hour": 5, "minute": 2}
